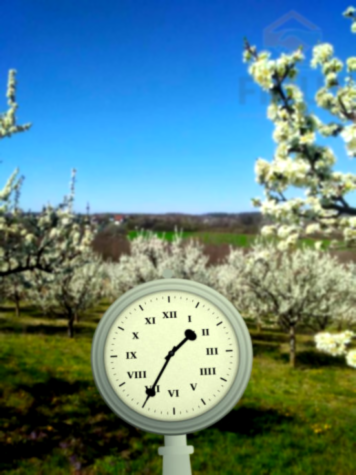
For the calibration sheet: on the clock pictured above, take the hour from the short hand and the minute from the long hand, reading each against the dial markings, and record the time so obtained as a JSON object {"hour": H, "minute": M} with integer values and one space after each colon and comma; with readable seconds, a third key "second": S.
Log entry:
{"hour": 1, "minute": 35}
